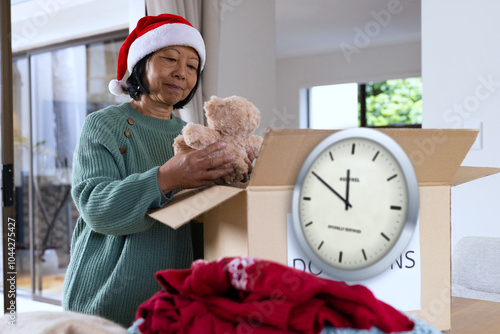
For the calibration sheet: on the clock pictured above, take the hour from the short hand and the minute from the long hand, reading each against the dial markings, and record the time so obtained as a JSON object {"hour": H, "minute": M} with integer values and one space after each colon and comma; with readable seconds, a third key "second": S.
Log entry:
{"hour": 11, "minute": 50}
